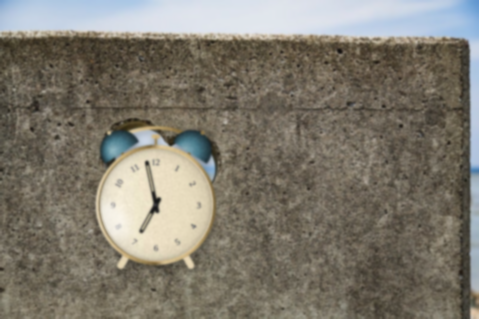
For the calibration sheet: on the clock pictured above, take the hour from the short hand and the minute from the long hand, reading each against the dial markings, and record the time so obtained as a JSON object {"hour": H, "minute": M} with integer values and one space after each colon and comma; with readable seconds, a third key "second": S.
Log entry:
{"hour": 6, "minute": 58}
